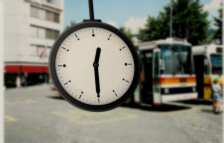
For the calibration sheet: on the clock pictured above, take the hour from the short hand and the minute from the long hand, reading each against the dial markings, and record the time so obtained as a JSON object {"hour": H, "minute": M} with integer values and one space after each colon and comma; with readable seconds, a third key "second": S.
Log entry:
{"hour": 12, "minute": 30}
